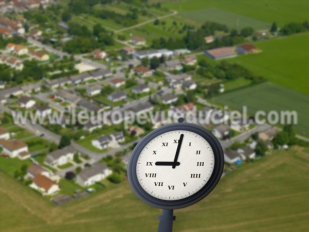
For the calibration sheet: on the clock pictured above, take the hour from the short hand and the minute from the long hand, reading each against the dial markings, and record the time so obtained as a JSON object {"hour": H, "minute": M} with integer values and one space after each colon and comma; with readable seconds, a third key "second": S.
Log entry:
{"hour": 9, "minute": 1}
